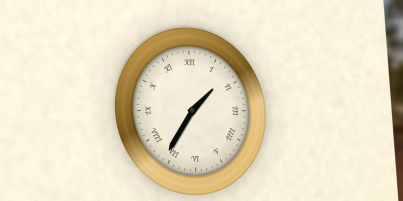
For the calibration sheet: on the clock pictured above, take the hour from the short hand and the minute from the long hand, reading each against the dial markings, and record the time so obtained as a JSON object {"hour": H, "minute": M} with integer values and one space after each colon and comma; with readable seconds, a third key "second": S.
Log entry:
{"hour": 1, "minute": 36}
